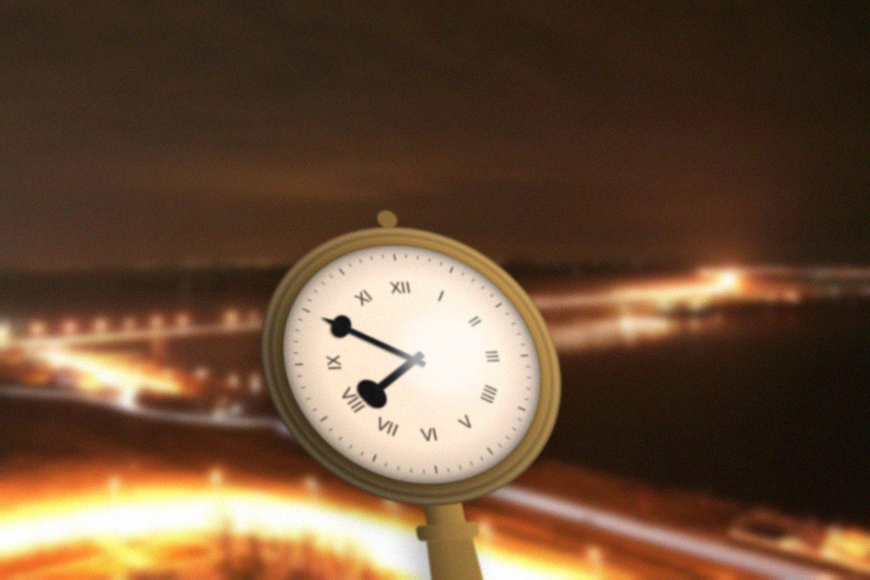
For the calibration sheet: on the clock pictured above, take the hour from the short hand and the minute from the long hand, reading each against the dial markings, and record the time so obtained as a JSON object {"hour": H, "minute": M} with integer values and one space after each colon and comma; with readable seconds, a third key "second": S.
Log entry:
{"hour": 7, "minute": 50}
